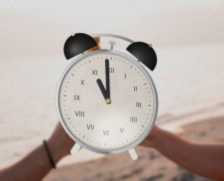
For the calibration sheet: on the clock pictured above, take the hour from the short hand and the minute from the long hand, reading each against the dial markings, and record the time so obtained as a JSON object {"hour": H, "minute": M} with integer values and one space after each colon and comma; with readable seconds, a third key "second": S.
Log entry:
{"hour": 10, "minute": 59}
